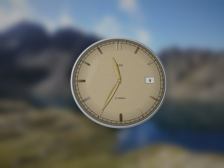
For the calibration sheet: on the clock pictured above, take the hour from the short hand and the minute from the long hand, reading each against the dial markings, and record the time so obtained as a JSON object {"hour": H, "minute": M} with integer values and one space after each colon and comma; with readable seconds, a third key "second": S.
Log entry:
{"hour": 11, "minute": 35}
